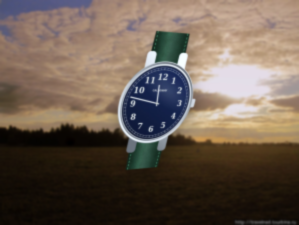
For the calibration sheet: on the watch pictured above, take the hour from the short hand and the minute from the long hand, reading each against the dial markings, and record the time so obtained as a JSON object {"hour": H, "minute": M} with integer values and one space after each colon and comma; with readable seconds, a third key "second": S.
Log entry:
{"hour": 11, "minute": 47}
